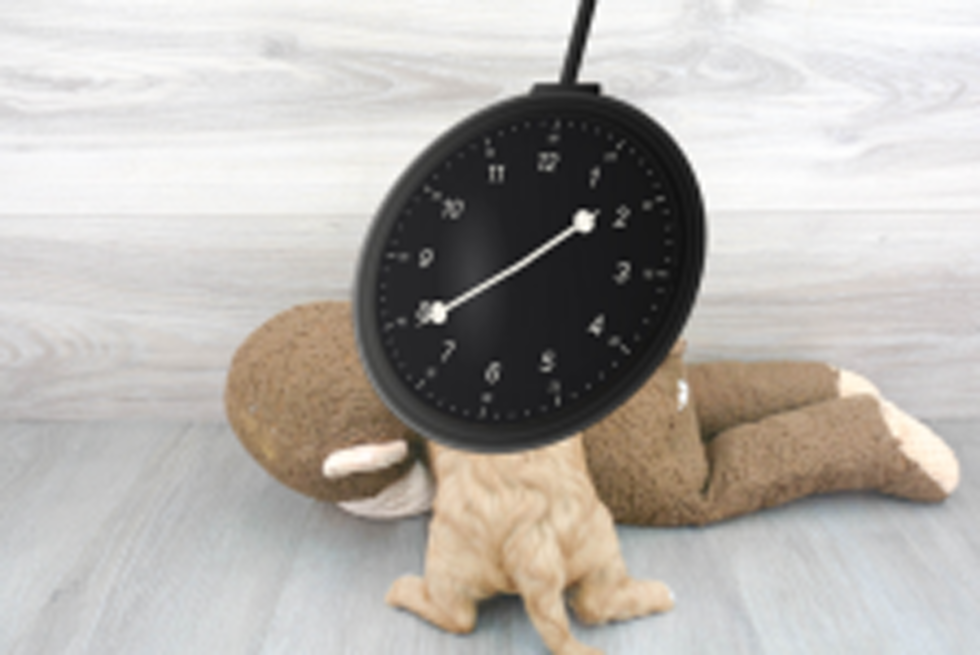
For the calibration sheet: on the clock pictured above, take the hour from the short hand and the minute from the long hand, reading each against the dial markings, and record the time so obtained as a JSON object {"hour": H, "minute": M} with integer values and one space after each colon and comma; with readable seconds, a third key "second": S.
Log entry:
{"hour": 1, "minute": 39}
